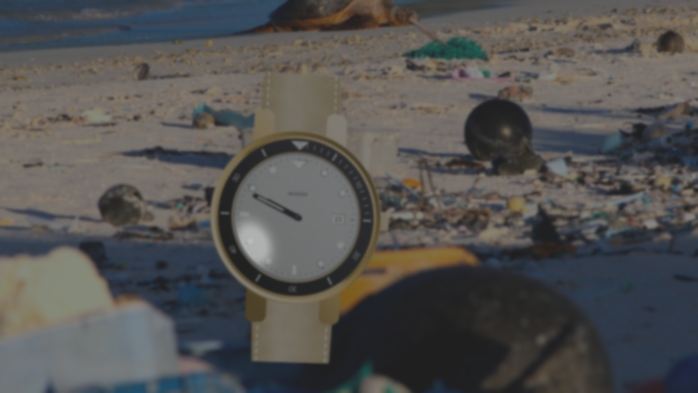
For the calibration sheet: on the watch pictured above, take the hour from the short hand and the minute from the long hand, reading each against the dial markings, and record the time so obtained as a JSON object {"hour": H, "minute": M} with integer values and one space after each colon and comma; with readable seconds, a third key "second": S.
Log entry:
{"hour": 9, "minute": 49}
